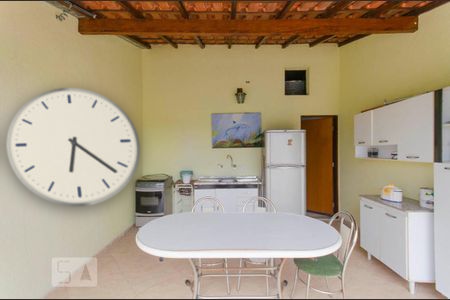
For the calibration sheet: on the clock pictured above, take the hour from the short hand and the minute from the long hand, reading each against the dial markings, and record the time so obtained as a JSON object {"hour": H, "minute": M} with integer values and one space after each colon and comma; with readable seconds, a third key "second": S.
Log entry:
{"hour": 6, "minute": 22}
